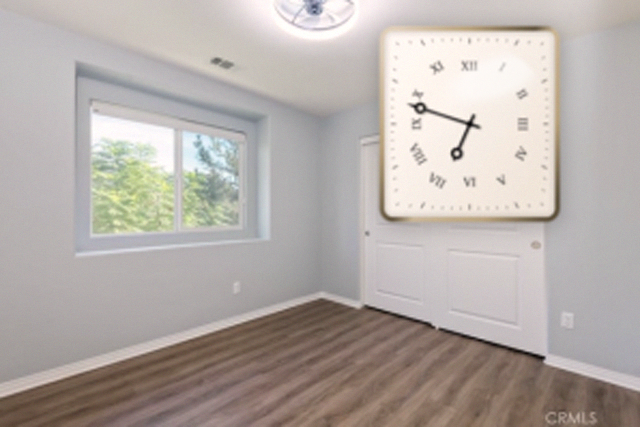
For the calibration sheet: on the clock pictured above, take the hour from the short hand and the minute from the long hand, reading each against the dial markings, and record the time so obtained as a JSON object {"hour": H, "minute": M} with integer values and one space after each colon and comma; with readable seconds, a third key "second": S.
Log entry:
{"hour": 6, "minute": 48}
